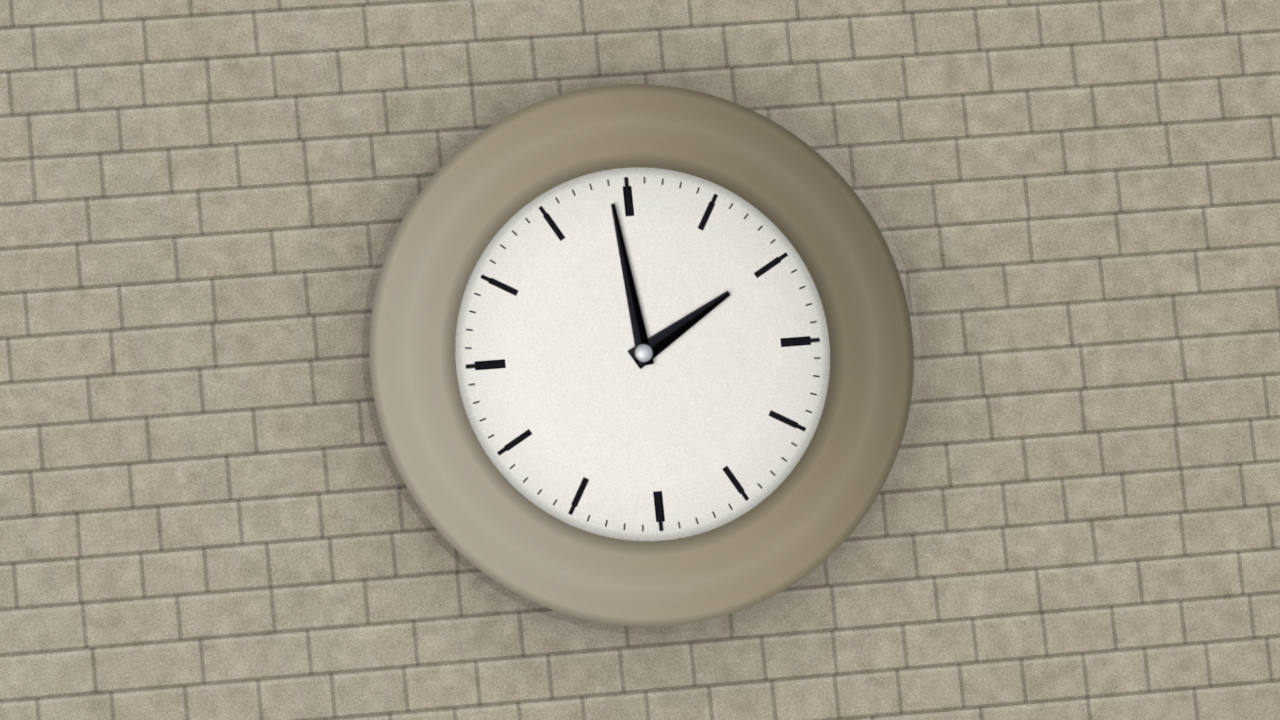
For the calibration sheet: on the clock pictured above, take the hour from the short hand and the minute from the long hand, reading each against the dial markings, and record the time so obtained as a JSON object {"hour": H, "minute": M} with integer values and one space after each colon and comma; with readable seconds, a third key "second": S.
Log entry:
{"hour": 1, "minute": 59}
